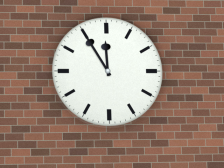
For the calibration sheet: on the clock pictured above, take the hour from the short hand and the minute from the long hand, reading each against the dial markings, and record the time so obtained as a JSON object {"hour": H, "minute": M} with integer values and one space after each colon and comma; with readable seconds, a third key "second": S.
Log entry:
{"hour": 11, "minute": 55}
